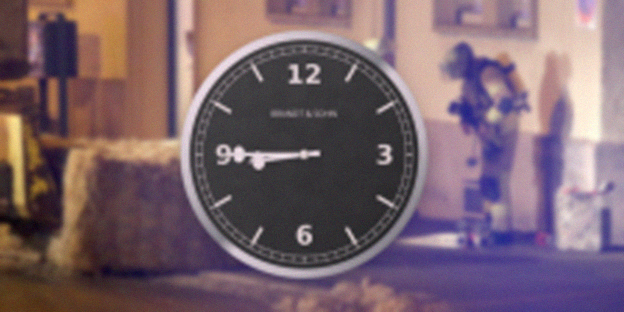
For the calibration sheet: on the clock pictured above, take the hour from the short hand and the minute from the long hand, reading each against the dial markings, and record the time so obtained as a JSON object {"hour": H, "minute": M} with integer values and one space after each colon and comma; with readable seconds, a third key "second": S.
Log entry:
{"hour": 8, "minute": 45}
